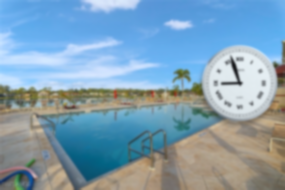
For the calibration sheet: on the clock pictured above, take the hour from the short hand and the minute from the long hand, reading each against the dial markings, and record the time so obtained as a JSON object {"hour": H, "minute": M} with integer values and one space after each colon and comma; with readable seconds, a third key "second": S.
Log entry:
{"hour": 8, "minute": 57}
